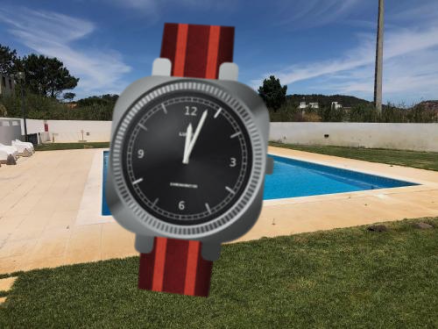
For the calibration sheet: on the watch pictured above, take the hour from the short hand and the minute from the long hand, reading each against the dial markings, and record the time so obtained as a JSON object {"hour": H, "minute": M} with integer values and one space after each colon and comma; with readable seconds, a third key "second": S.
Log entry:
{"hour": 12, "minute": 3}
